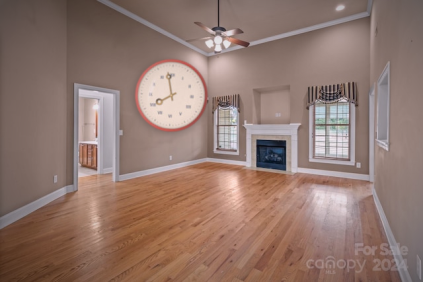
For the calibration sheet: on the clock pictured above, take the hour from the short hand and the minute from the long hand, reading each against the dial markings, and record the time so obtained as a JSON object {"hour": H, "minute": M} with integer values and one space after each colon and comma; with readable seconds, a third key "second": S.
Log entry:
{"hour": 7, "minute": 58}
